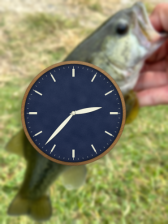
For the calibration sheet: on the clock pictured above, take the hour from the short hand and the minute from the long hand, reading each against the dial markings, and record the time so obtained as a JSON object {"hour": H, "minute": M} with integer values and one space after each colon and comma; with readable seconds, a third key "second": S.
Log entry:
{"hour": 2, "minute": 37}
